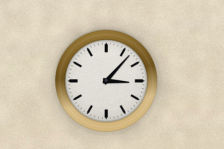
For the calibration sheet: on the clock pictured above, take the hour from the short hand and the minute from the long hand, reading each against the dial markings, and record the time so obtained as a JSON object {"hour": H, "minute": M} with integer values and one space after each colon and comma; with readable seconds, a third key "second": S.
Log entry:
{"hour": 3, "minute": 7}
